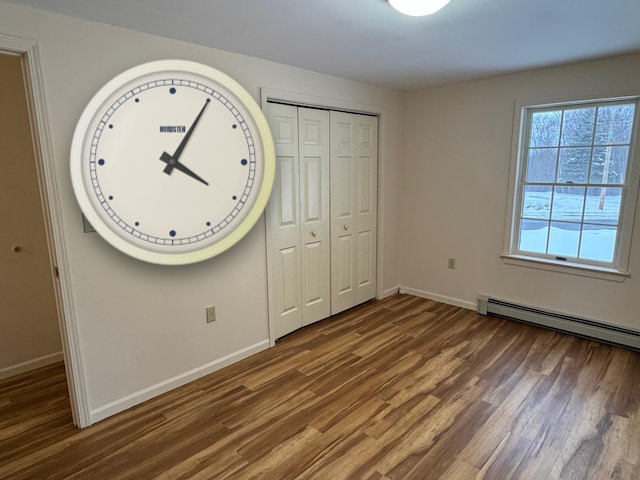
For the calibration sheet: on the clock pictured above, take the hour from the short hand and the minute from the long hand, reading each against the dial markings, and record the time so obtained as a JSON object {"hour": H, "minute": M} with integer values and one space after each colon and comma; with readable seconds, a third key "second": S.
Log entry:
{"hour": 4, "minute": 5}
